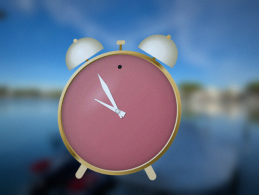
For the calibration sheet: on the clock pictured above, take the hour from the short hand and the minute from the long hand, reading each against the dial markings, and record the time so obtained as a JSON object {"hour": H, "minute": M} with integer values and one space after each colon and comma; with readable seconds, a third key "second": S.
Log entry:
{"hour": 9, "minute": 55}
